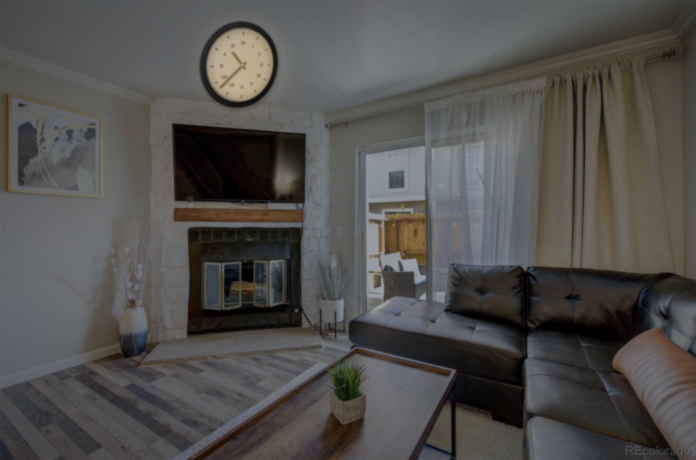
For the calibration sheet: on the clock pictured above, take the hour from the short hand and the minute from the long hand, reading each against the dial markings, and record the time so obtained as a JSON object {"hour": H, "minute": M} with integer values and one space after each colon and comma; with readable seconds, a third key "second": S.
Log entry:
{"hour": 10, "minute": 38}
